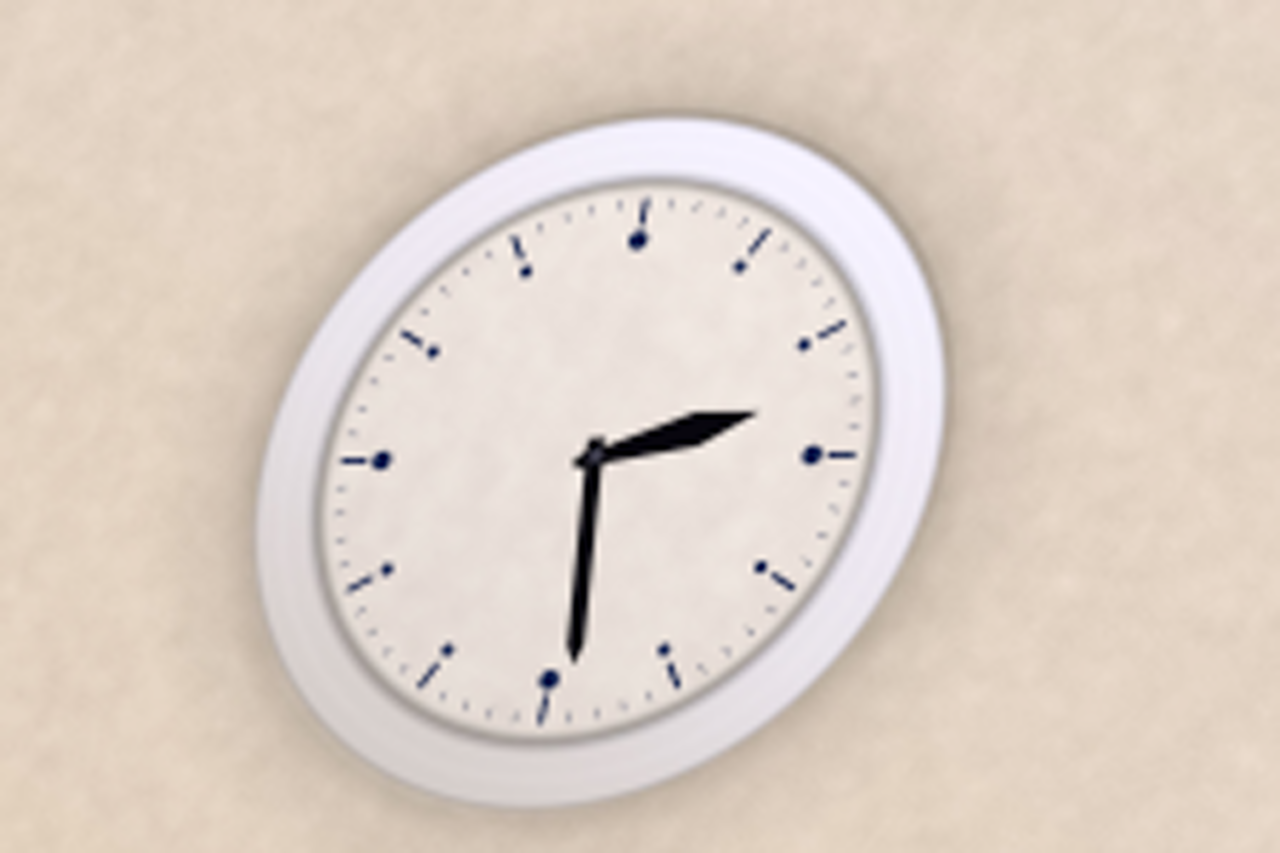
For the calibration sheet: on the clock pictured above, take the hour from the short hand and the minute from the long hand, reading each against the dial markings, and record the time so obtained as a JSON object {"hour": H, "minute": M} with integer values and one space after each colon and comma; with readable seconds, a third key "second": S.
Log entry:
{"hour": 2, "minute": 29}
